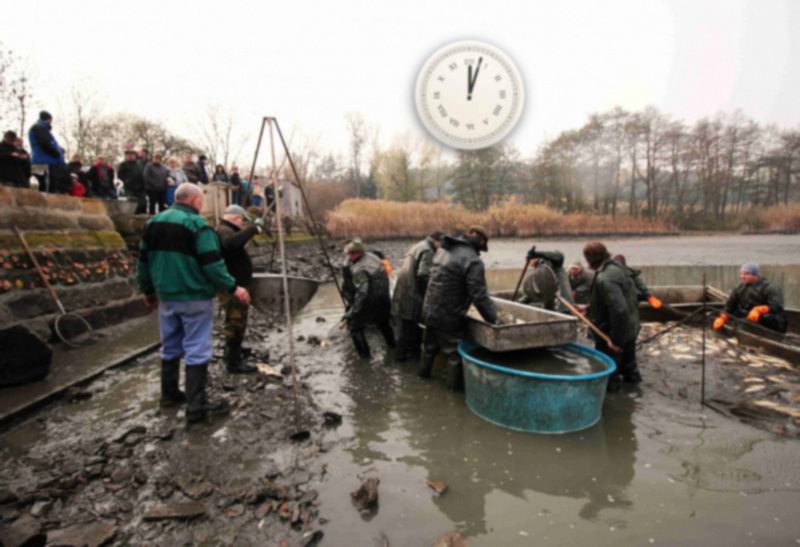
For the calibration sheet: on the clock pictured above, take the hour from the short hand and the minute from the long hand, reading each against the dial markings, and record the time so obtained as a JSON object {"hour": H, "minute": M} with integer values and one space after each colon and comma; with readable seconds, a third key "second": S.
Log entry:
{"hour": 12, "minute": 3}
